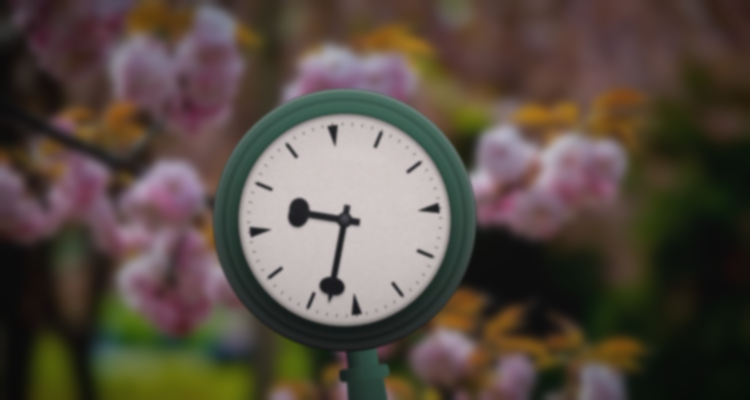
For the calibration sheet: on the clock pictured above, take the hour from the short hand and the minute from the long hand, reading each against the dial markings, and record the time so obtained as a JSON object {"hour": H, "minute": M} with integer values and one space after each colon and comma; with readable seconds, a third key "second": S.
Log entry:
{"hour": 9, "minute": 33}
